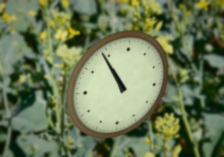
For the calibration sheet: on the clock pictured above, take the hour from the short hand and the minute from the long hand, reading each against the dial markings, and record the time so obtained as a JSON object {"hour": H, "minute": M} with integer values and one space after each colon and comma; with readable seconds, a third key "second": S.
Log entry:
{"hour": 10, "minute": 54}
